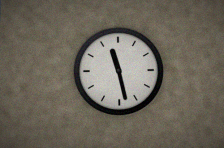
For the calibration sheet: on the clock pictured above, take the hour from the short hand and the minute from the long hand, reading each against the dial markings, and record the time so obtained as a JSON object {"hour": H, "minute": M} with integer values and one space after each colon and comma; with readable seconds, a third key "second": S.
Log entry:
{"hour": 11, "minute": 28}
